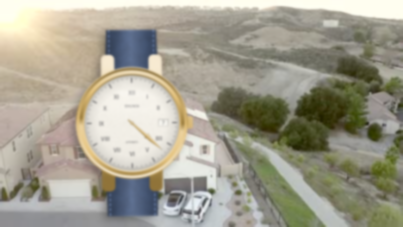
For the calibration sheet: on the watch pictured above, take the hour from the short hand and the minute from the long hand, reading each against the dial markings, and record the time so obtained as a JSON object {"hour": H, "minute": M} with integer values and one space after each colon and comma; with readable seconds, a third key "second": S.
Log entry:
{"hour": 4, "minute": 22}
